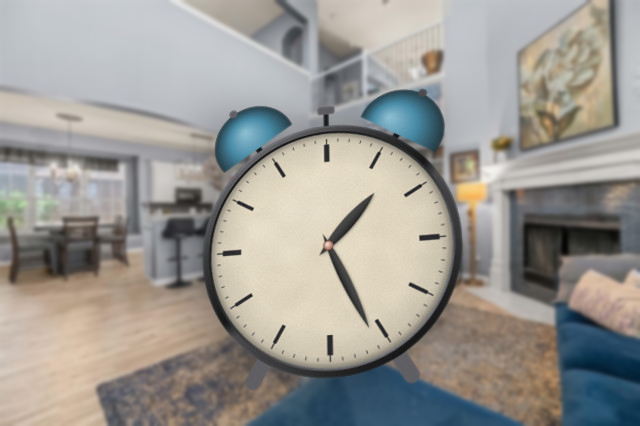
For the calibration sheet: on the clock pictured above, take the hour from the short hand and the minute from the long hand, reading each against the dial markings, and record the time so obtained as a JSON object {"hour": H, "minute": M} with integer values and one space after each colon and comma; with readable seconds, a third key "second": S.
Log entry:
{"hour": 1, "minute": 26}
